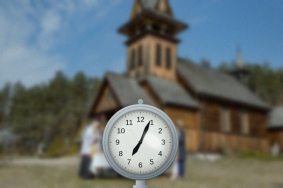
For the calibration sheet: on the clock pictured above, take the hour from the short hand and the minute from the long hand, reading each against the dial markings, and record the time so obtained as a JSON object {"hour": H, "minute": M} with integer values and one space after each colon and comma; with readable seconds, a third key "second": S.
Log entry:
{"hour": 7, "minute": 4}
